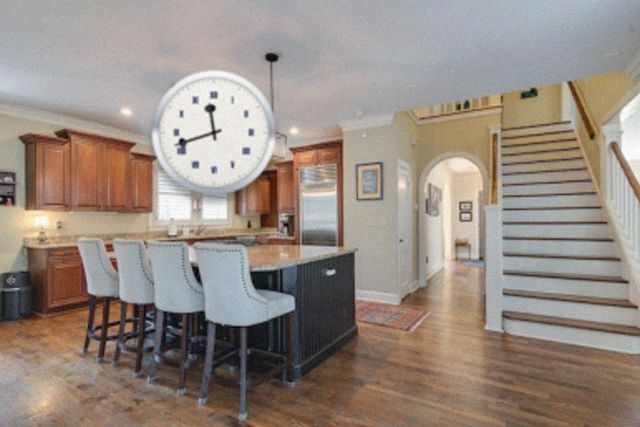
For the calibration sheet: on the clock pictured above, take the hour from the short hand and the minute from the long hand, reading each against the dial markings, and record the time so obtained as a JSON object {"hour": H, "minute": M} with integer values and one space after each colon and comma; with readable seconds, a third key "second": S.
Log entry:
{"hour": 11, "minute": 42}
